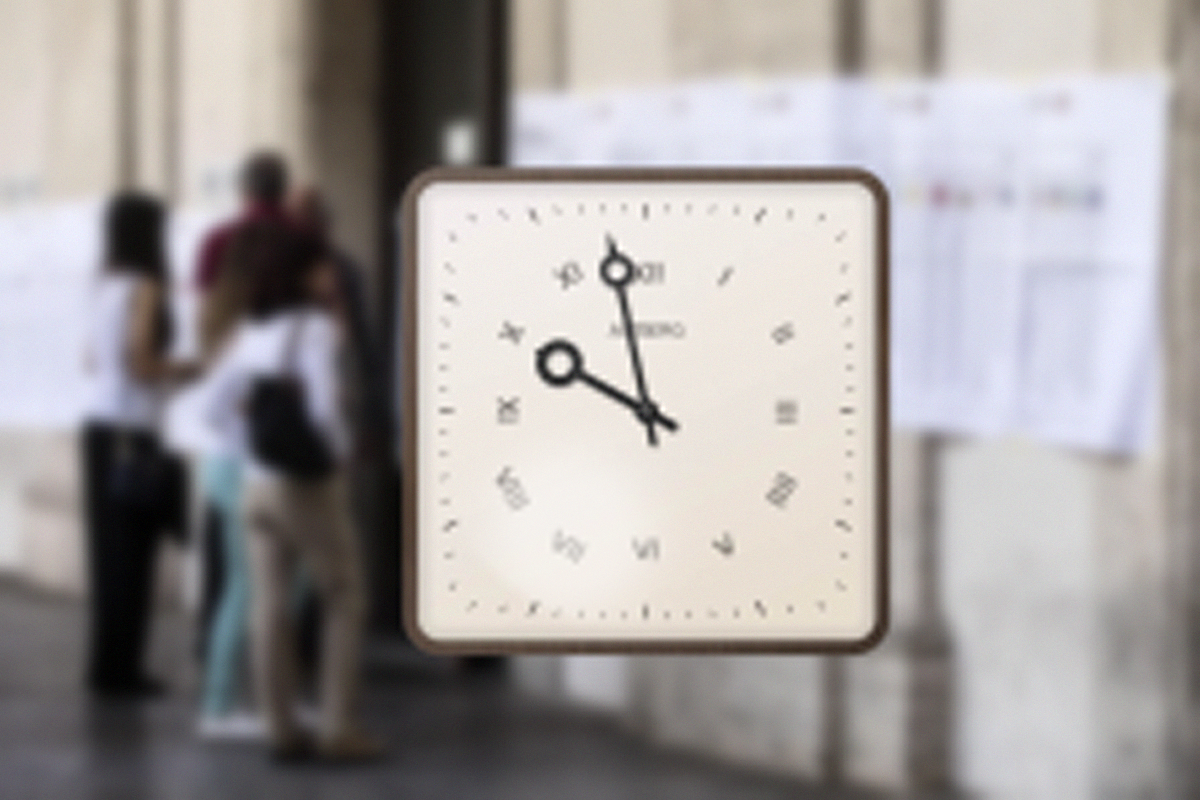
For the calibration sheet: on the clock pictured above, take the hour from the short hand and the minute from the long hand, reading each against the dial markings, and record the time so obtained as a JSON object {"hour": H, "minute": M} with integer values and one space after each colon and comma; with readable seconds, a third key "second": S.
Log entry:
{"hour": 9, "minute": 58}
